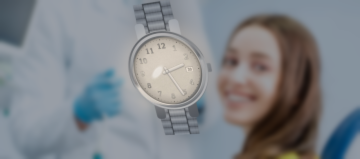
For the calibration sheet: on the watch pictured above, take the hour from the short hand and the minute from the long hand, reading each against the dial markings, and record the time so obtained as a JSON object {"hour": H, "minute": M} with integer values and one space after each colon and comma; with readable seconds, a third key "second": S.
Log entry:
{"hour": 2, "minute": 26}
